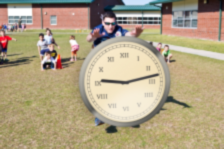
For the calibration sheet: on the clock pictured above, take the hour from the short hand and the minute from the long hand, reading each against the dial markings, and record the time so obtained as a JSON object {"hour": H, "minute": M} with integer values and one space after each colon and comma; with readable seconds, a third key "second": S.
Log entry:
{"hour": 9, "minute": 13}
